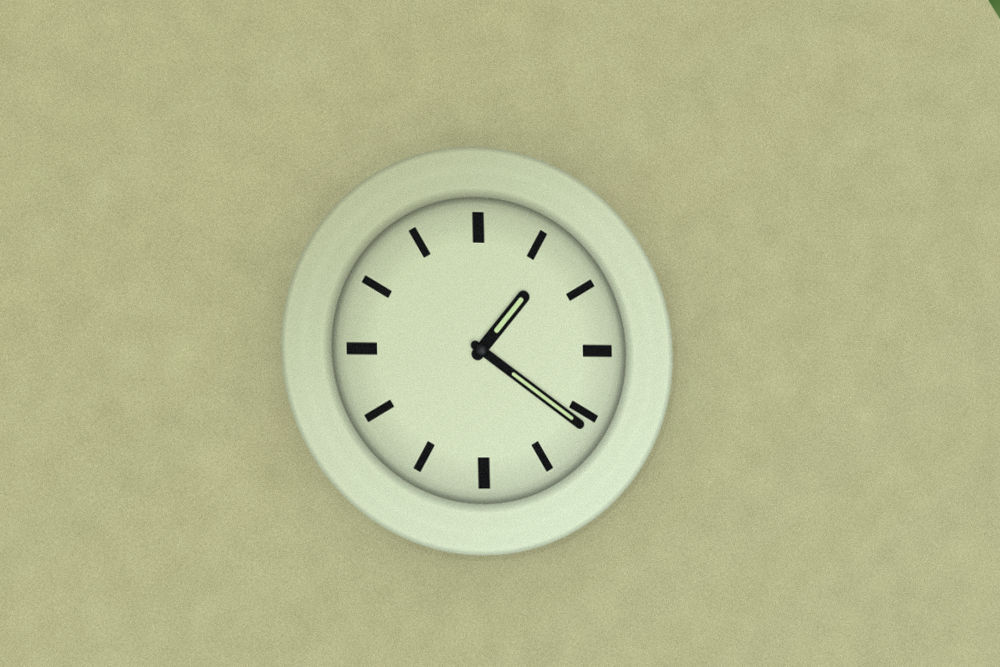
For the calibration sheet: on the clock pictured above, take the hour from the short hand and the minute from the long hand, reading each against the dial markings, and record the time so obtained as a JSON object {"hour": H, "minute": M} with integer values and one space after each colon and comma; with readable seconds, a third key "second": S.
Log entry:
{"hour": 1, "minute": 21}
